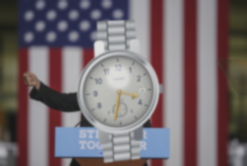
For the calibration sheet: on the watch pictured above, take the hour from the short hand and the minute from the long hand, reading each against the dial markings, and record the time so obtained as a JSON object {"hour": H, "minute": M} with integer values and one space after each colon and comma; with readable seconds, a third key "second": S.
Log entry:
{"hour": 3, "minute": 32}
